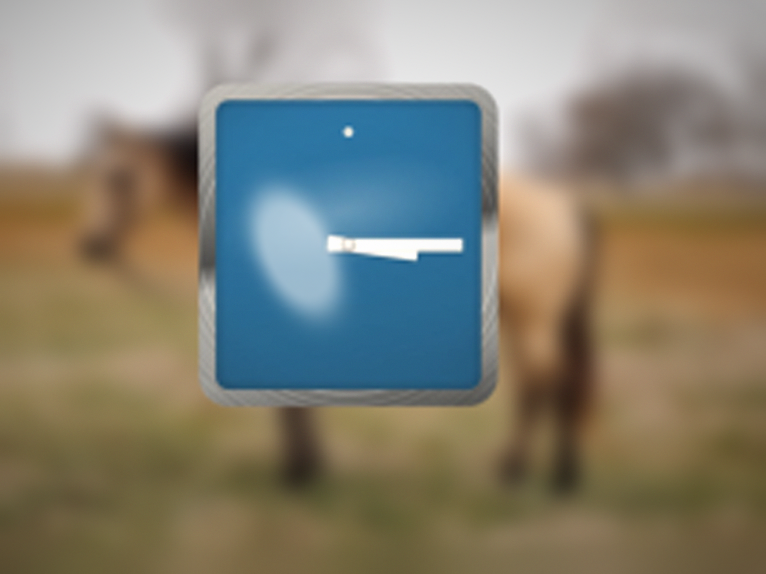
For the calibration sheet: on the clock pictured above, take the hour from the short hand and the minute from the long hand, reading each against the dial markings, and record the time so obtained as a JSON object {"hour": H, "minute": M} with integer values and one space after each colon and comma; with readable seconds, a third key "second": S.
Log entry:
{"hour": 3, "minute": 15}
